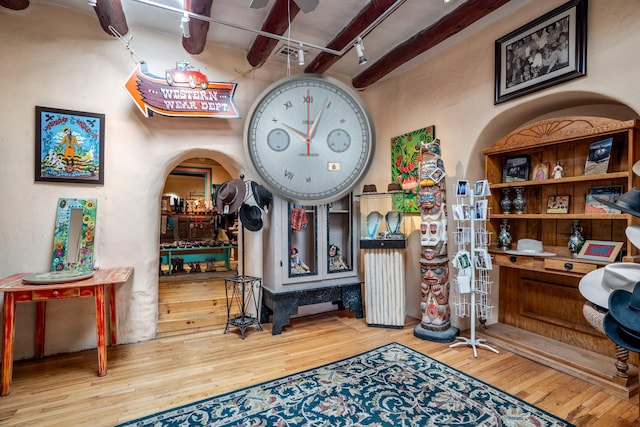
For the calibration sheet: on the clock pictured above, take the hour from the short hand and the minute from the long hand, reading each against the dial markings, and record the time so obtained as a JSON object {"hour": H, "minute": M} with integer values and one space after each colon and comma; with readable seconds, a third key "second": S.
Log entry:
{"hour": 10, "minute": 4}
